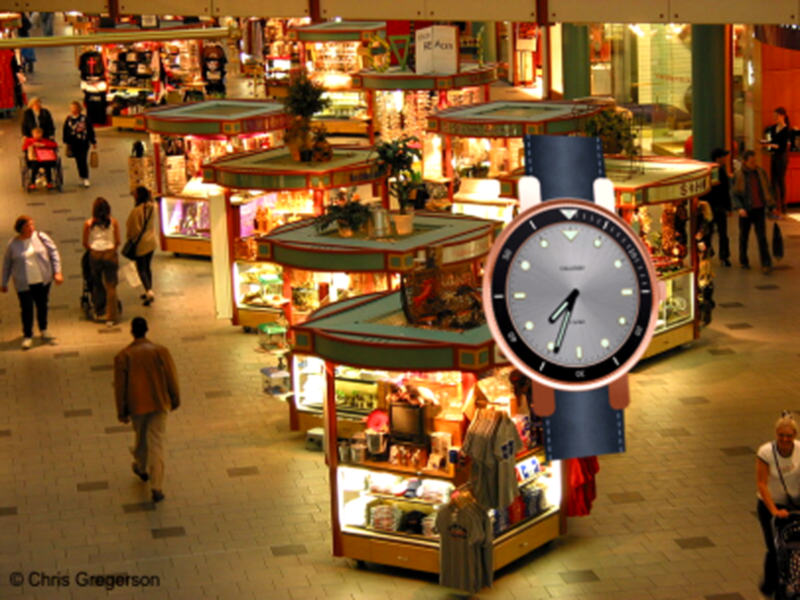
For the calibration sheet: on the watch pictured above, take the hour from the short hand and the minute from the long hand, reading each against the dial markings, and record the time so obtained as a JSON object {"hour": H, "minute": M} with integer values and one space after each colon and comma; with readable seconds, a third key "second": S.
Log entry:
{"hour": 7, "minute": 34}
